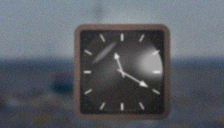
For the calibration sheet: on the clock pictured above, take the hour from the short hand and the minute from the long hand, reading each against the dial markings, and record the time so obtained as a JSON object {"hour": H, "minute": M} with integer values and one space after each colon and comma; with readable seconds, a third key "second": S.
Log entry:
{"hour": 11, "minute": 20}
